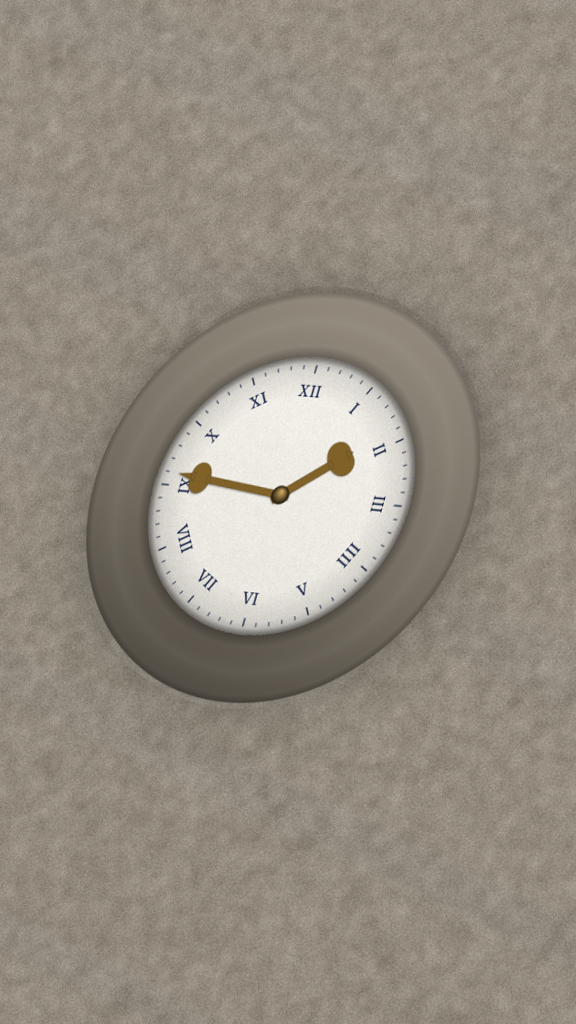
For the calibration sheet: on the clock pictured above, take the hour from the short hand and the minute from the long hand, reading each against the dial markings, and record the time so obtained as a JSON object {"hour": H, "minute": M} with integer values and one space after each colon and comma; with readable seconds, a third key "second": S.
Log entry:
{"hour": 1, "minute": 46}
